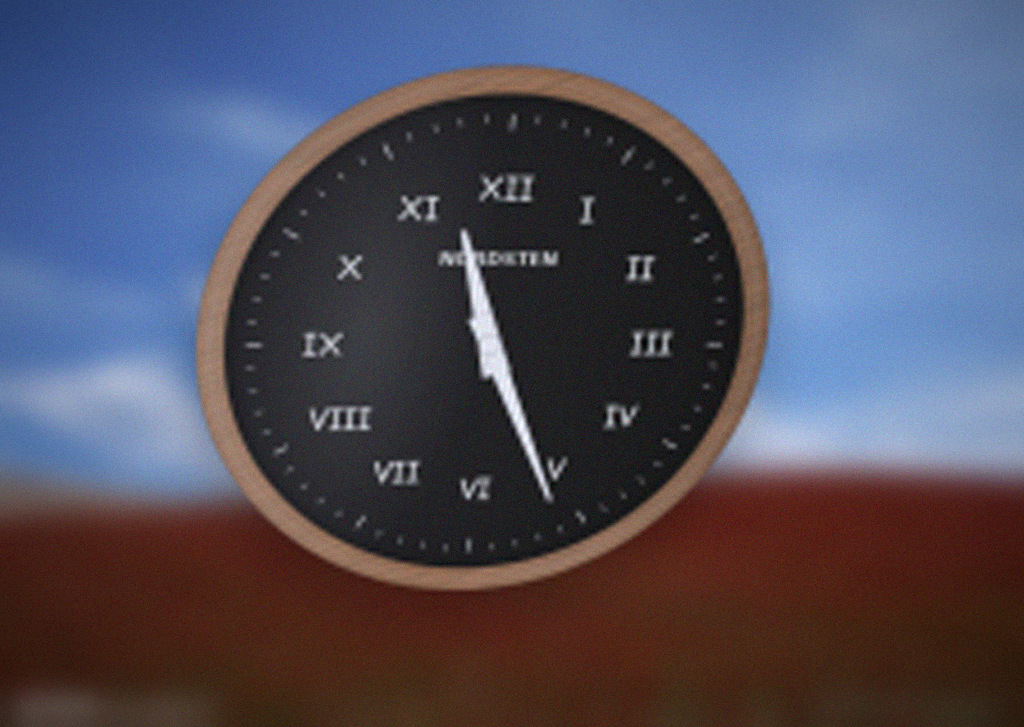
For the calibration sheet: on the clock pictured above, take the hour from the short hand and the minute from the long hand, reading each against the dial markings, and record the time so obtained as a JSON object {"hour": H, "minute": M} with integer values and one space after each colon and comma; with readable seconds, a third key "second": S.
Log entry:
{"hour": 11, "minute": 26}
